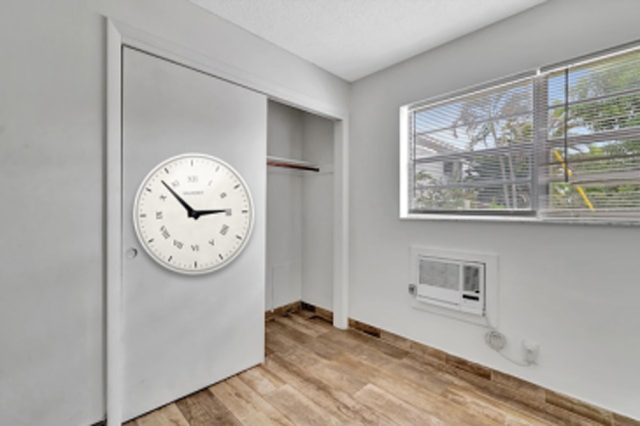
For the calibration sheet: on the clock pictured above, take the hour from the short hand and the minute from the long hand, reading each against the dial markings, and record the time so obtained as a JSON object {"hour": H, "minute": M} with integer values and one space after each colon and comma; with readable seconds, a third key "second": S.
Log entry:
{"hour": 2, "minute": 53}
